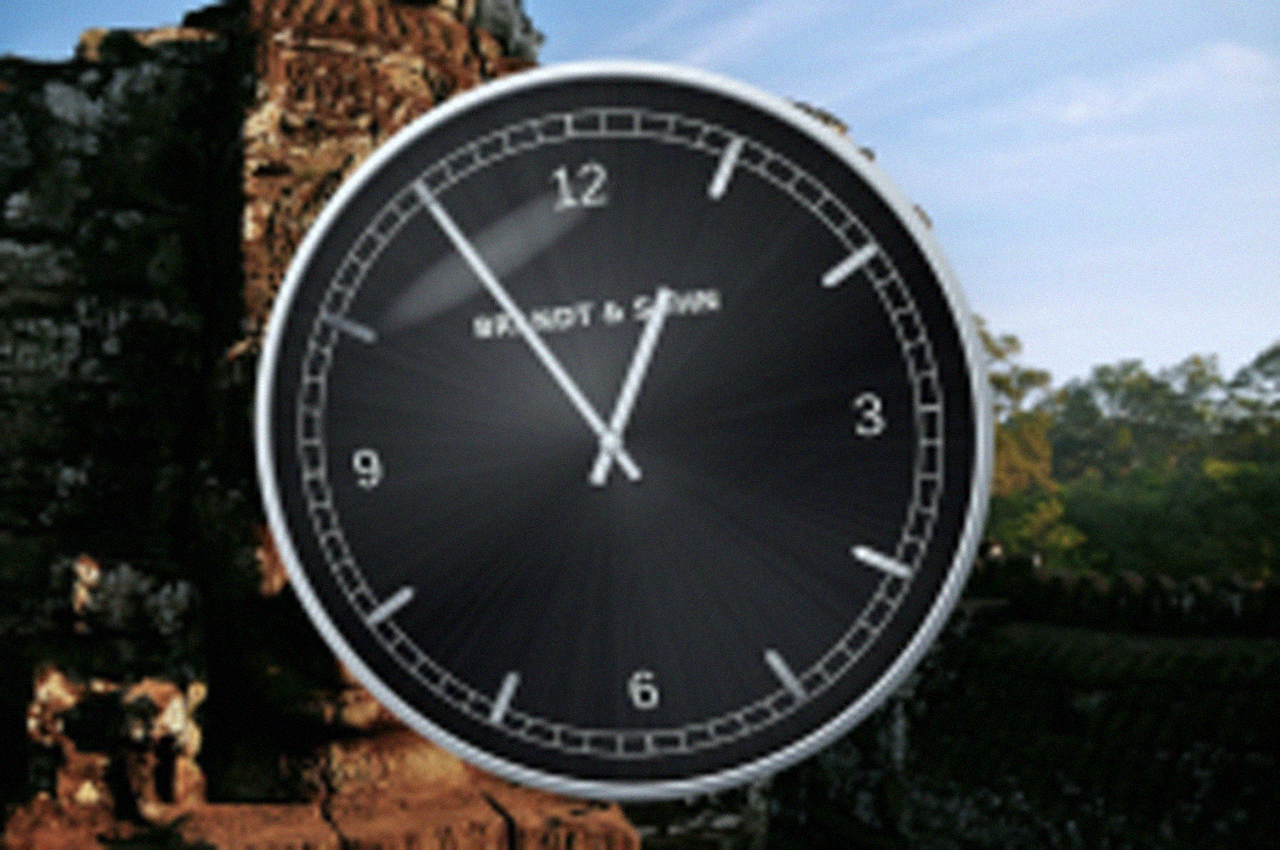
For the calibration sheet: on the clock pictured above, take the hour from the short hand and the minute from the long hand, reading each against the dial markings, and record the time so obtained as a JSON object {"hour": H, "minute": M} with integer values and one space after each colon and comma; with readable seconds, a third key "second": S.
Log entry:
{"hour": 12, "minute": 55}
